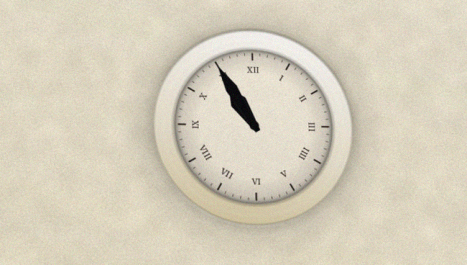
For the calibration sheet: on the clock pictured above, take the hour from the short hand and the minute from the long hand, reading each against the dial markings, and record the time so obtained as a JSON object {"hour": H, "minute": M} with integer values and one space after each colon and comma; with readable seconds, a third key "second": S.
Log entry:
{"hour": 10, "minute": 55}
